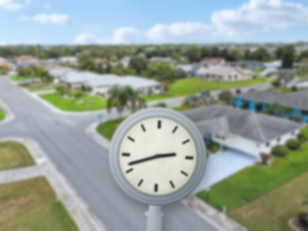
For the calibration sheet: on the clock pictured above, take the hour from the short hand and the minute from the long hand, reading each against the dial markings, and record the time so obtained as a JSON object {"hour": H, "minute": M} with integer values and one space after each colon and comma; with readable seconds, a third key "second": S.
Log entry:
{"hour": 2, "minute": 42}
